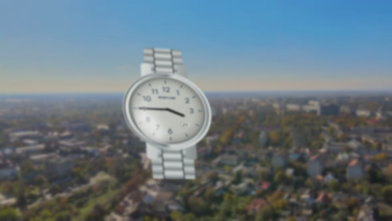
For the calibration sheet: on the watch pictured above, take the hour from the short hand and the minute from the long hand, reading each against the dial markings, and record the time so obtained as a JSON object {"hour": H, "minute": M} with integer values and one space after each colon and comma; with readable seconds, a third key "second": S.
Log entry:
{"hour": 3, "minute": 45}
